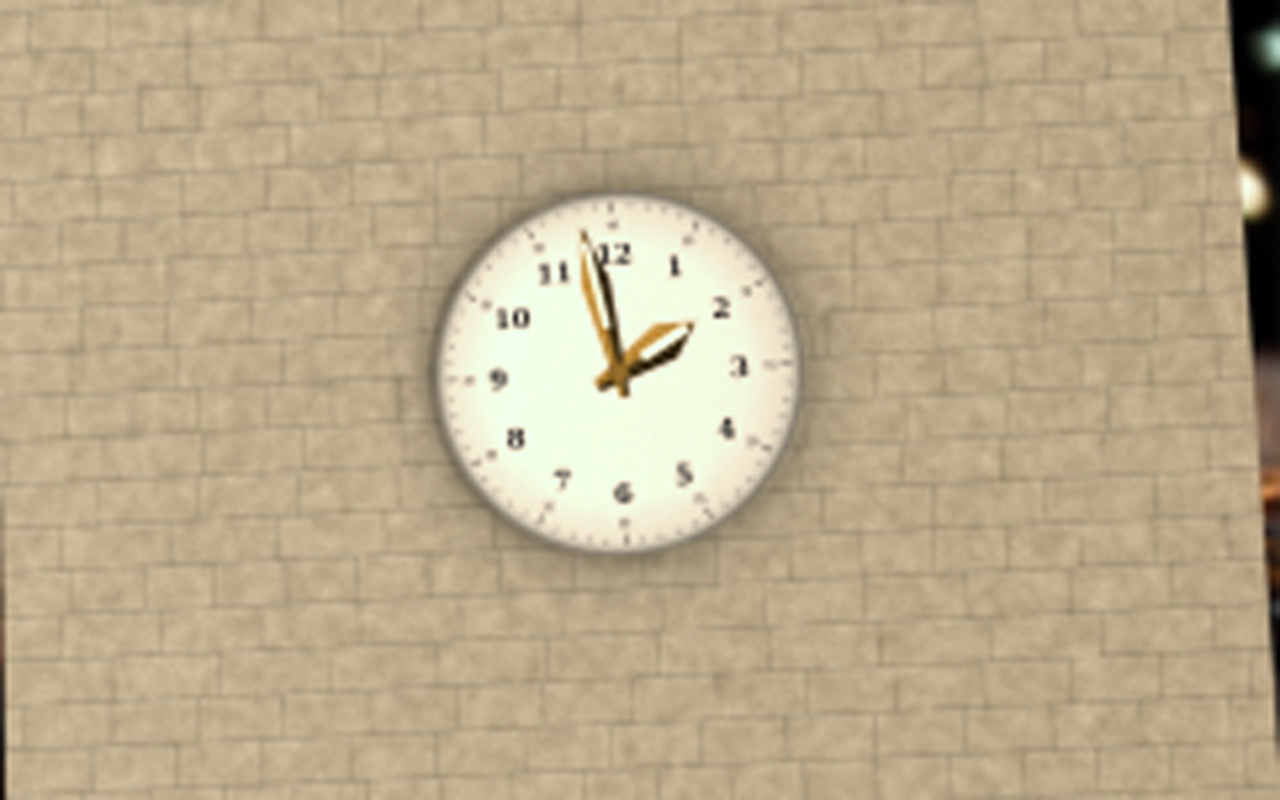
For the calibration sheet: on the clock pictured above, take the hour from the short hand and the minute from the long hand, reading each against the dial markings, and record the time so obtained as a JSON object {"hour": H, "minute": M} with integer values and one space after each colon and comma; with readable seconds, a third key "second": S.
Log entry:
{"hour": 1, "minute": 58}
